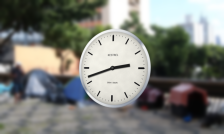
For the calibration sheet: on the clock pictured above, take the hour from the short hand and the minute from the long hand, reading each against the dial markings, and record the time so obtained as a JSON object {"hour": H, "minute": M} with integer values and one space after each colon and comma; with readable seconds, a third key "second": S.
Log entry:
{"hour": 2, "minute": 42}
